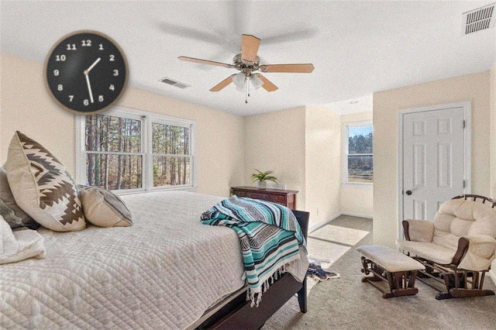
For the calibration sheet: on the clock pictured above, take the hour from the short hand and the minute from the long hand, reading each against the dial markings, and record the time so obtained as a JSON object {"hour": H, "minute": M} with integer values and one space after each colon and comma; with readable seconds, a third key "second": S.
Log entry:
{"hour": 1, "minute": 28}
